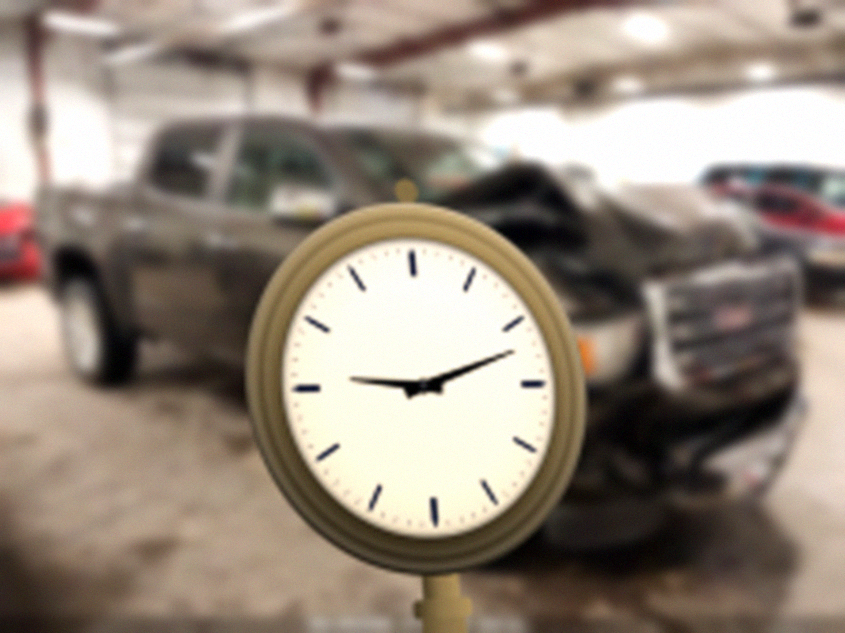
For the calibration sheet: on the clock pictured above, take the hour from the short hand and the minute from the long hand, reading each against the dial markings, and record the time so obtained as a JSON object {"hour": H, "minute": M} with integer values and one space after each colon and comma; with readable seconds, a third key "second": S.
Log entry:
{"hour": 9, "minute": 12}
